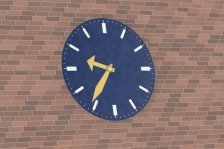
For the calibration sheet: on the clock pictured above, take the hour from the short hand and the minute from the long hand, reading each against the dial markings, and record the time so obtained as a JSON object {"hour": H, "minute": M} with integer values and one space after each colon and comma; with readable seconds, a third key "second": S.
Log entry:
{"hour": 9, "minute": 36}
